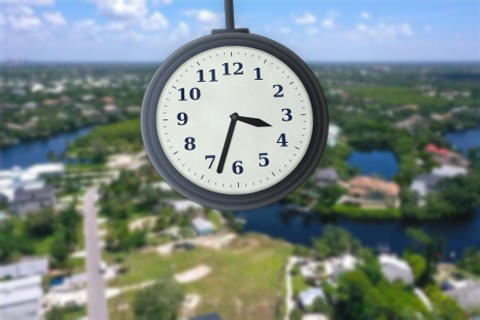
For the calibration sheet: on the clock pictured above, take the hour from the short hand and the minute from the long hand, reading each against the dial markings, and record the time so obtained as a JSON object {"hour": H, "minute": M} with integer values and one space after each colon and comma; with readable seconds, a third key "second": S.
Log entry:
{"hour": 3, "minute": 33}
